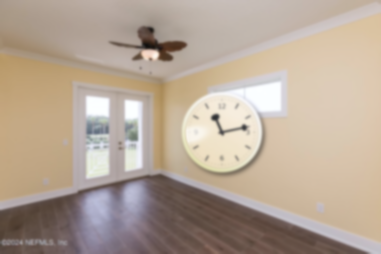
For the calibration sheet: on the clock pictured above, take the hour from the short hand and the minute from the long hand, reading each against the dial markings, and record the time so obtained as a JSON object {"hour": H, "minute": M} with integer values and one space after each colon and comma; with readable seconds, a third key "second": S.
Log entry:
{"hour": 11, "minute": 13}
